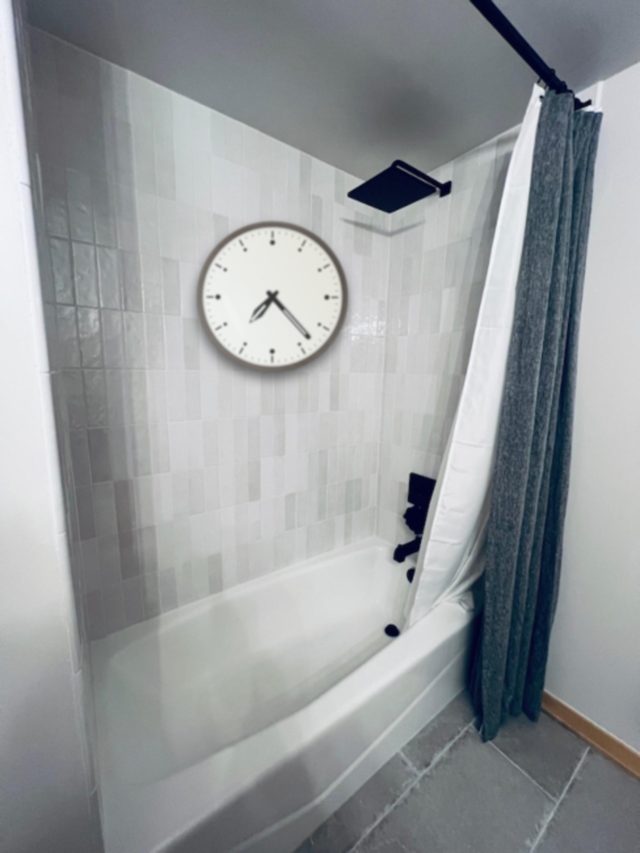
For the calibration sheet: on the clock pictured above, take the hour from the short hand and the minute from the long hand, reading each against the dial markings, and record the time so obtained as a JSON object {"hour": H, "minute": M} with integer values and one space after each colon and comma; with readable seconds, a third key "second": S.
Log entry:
{"hour": 7, "minute": 23}
